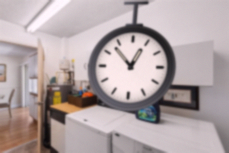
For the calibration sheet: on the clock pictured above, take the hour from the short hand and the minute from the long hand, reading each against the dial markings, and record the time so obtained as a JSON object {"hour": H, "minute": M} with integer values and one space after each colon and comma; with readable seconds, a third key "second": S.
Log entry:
{"hour": 12, "minute": 53}
